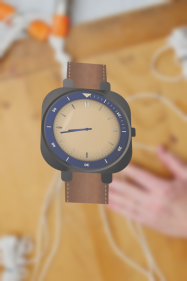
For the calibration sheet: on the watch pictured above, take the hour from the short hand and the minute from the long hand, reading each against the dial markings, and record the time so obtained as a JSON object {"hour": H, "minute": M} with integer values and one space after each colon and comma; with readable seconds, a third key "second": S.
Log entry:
{"hour": 8, "minute": 43}
